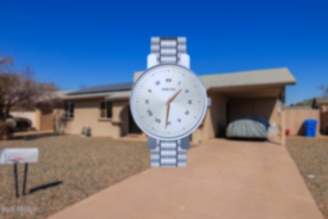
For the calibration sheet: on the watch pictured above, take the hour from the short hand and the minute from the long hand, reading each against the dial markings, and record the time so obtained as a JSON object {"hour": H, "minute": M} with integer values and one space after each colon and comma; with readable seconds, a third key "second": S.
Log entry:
{"hour": 1, "minute": 31}
